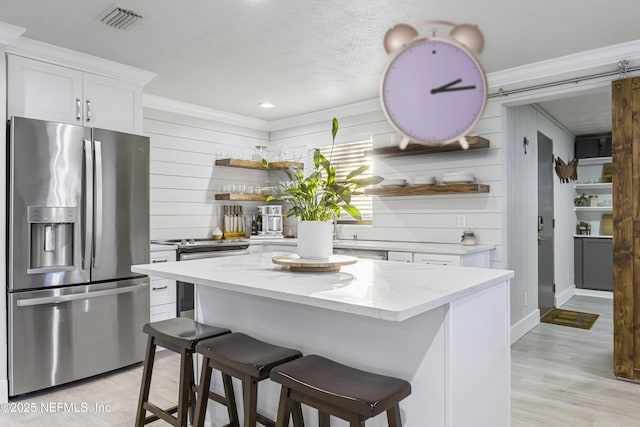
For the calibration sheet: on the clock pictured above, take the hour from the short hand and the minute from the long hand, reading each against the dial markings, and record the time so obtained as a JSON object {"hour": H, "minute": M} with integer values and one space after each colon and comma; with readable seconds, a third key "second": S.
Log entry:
{"hour": 2, "minute": 14}
